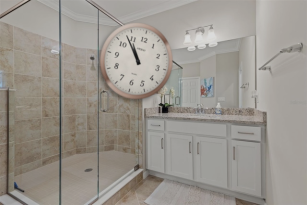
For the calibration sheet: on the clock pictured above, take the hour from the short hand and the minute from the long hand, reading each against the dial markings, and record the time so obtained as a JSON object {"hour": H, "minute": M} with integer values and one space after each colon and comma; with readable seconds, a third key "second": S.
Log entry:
{"hour": 10, "minute": 53}
